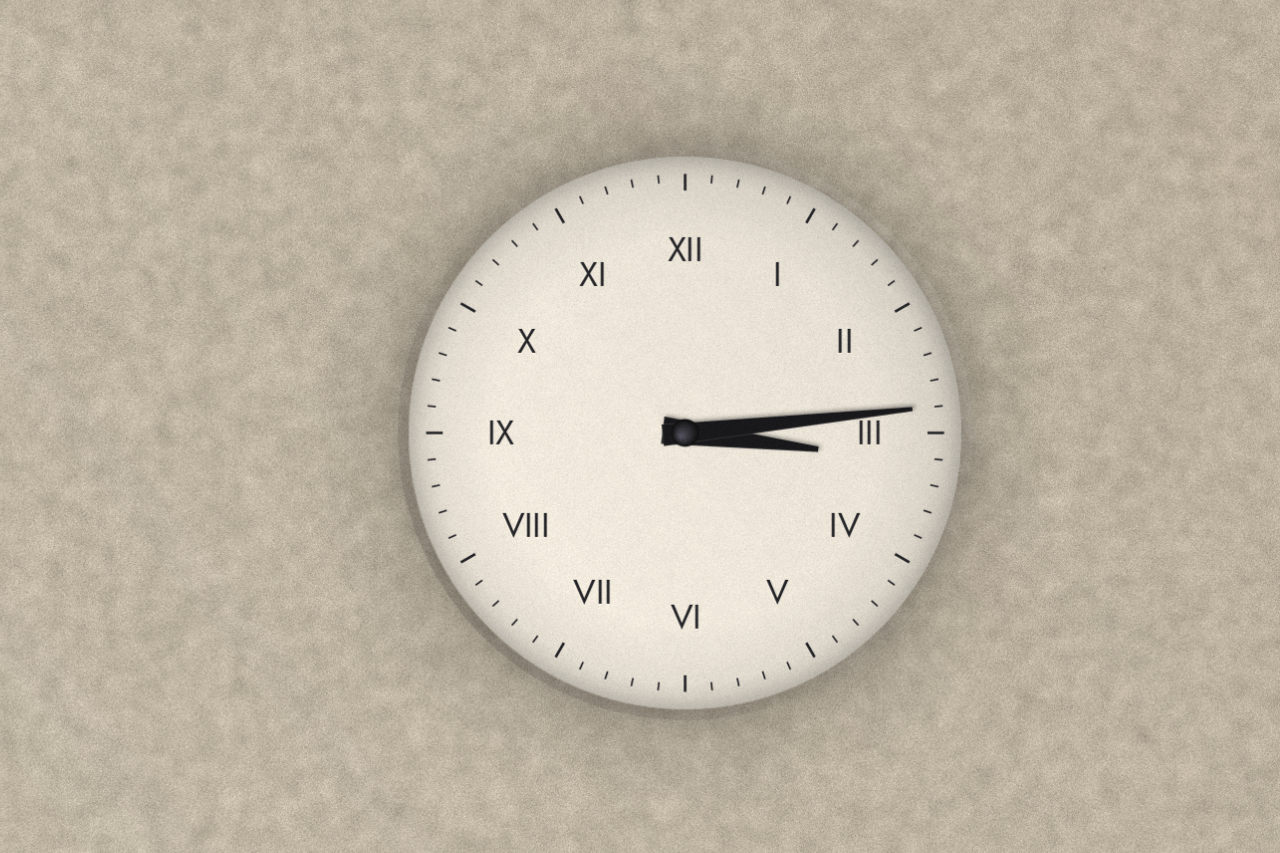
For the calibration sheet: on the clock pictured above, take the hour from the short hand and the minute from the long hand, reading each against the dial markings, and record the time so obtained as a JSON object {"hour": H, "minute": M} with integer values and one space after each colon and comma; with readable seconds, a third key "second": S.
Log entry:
{"hour": 3, "minute": 14}
